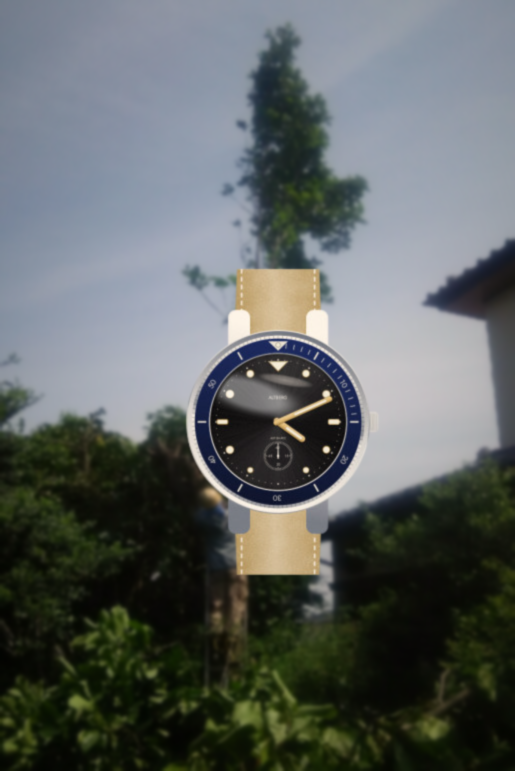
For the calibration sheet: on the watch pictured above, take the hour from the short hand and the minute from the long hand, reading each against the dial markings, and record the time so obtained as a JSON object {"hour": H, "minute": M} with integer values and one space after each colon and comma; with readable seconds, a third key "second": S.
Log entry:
{"hour": 4, "minute": 11}
